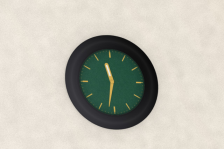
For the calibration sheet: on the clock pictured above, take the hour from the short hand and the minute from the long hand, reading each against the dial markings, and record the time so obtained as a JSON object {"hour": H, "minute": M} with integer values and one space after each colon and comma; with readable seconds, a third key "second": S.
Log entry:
{"hour": 11, "minute": 32}
